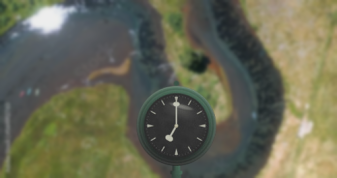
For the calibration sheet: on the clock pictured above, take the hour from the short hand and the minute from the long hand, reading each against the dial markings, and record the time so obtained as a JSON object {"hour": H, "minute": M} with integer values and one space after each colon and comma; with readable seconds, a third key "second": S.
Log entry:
{"hour": 7, "minute": 0}
